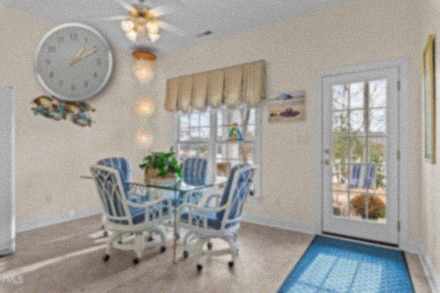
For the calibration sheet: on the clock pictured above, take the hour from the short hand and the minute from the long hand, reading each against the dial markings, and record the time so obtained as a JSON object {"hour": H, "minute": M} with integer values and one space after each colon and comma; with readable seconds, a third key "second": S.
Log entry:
{"hour": 1, "minute": 10}
